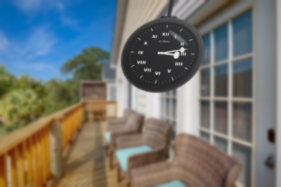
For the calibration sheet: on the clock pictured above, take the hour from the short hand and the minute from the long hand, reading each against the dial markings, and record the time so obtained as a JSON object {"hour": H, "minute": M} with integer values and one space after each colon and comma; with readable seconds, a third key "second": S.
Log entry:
{"hour": 3, "minute": 13}
